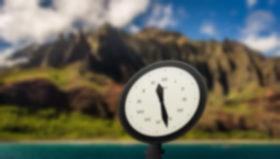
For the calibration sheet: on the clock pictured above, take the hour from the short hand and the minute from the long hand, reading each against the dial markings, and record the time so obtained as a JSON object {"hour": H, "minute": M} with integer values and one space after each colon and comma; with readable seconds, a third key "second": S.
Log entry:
{"hour": 11, "minute": 27}
